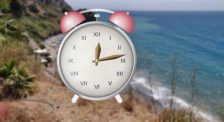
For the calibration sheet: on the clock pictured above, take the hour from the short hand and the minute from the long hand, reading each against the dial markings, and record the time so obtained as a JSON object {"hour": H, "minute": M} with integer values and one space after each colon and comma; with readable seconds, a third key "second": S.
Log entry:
{"hour": 12, "minute": 13}
